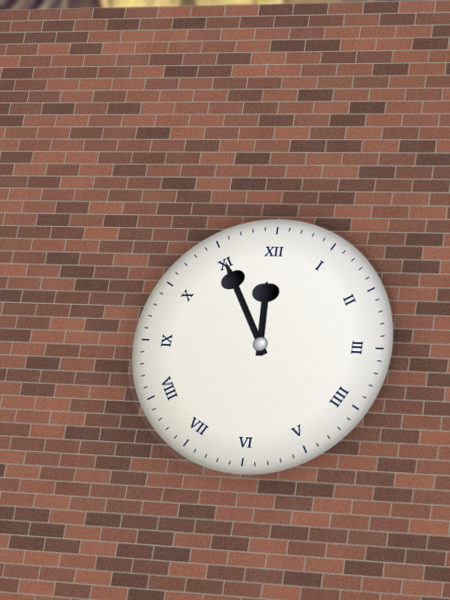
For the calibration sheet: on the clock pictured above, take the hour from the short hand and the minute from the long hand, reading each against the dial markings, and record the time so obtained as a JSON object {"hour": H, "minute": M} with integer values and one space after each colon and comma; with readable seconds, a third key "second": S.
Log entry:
{"hour": 11, "minute": 55}
